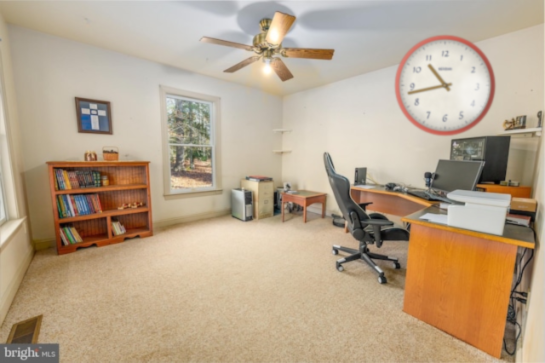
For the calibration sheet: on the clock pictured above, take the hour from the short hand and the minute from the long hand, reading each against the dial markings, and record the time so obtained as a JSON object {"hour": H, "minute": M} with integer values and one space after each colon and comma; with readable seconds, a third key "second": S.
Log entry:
{"hour": 10, "minute": 43}
